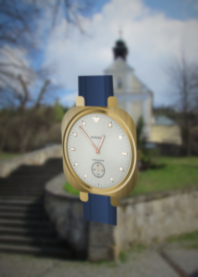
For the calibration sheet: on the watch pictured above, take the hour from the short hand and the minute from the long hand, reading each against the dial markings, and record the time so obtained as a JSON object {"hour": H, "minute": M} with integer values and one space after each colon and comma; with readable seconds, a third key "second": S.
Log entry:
{"hour": 12, "minute": 53}
